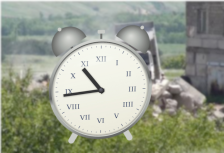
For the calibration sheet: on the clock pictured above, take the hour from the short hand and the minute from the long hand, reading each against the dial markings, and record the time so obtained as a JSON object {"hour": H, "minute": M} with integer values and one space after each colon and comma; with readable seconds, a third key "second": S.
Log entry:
{"hour": 10, "minute": 44}
